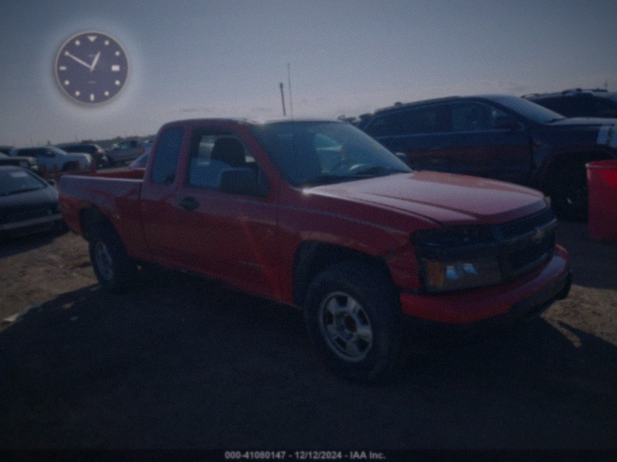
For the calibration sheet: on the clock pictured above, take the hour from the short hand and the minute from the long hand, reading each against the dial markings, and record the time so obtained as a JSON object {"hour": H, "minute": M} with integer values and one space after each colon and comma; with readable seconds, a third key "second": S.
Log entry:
{"hour": 12, "minute": 50}
